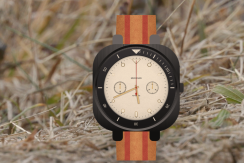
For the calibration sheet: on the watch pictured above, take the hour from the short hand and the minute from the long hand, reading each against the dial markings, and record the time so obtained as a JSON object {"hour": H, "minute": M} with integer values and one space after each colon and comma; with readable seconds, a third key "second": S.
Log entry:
{"hour": 5, "minute": 41}
